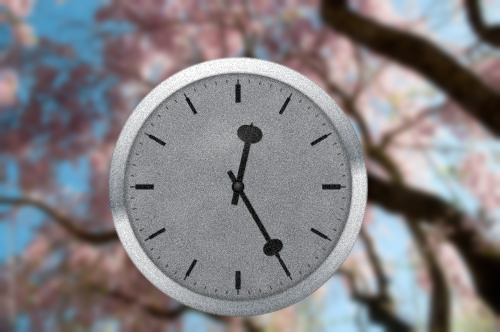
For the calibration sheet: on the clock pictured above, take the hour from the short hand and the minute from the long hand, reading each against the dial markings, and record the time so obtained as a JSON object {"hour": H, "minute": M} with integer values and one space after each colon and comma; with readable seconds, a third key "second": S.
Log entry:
{"hour": 12, "minute": 25}
